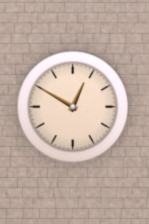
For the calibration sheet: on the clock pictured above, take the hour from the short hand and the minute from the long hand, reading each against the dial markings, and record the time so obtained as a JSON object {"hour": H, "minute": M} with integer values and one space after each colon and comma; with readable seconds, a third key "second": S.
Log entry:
{"hour": 12, "minute": 50}
